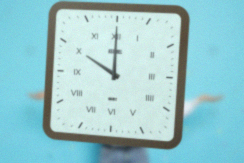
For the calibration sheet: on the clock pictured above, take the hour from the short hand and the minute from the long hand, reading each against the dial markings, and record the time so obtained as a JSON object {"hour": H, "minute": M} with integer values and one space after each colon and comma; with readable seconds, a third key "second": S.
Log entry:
{"hour": 10, "minute": 0}
